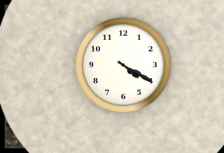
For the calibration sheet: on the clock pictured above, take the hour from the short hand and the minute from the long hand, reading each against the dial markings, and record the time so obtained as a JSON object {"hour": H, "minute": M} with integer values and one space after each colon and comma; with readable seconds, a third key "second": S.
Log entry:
{"hour": 4, "minute": 20}
